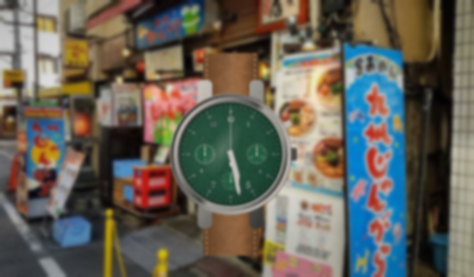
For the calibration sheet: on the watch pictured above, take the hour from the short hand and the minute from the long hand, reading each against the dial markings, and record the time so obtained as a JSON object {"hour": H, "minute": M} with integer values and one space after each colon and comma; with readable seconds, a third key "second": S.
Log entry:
{"hour": 5, "minute": 28}
